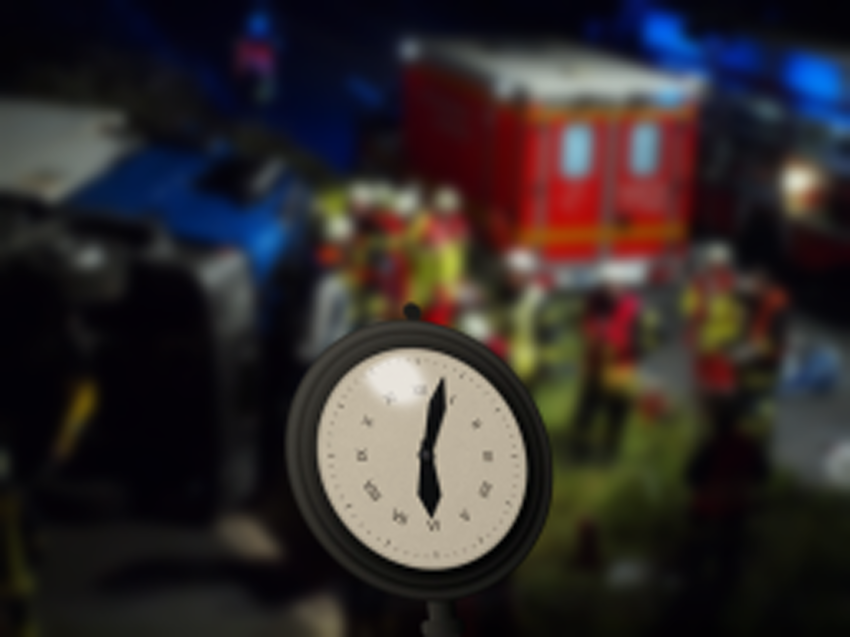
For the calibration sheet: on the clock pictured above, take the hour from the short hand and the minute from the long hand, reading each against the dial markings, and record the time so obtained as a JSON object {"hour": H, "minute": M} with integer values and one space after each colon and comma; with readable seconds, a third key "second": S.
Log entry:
{"hour": 6, "minute": 3}
